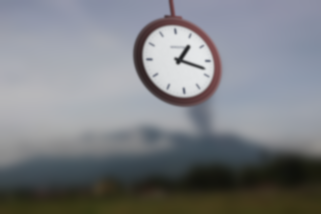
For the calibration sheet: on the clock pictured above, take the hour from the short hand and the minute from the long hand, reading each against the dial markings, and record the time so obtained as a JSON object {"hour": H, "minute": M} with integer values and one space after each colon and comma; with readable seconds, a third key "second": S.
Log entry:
{"hour": 1, "minute": 18}
